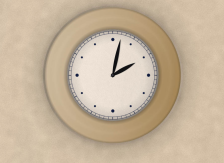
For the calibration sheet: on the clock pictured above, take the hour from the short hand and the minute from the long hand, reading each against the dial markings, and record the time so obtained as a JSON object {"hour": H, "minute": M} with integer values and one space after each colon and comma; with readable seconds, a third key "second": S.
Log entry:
{"hour": 2, "minute": 2}
